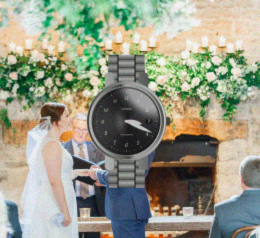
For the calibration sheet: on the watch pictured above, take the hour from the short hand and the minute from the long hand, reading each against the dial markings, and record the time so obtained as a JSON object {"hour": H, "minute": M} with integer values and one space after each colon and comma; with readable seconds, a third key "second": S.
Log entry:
{"hour": 3, "minute": 19}
